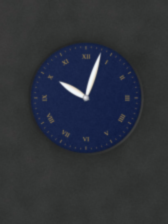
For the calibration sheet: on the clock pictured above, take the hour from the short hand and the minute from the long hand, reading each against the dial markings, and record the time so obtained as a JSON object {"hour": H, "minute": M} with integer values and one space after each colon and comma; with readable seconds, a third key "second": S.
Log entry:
{"hour": 10, "minute": 3}
